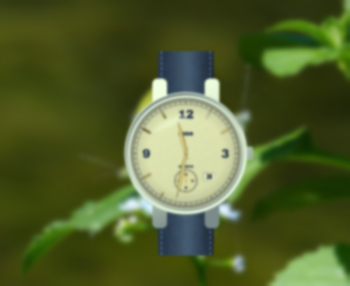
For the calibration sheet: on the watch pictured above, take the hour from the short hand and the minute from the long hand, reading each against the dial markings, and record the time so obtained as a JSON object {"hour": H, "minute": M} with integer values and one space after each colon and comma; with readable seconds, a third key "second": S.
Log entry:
{"hour": 11, "minute": 32}
